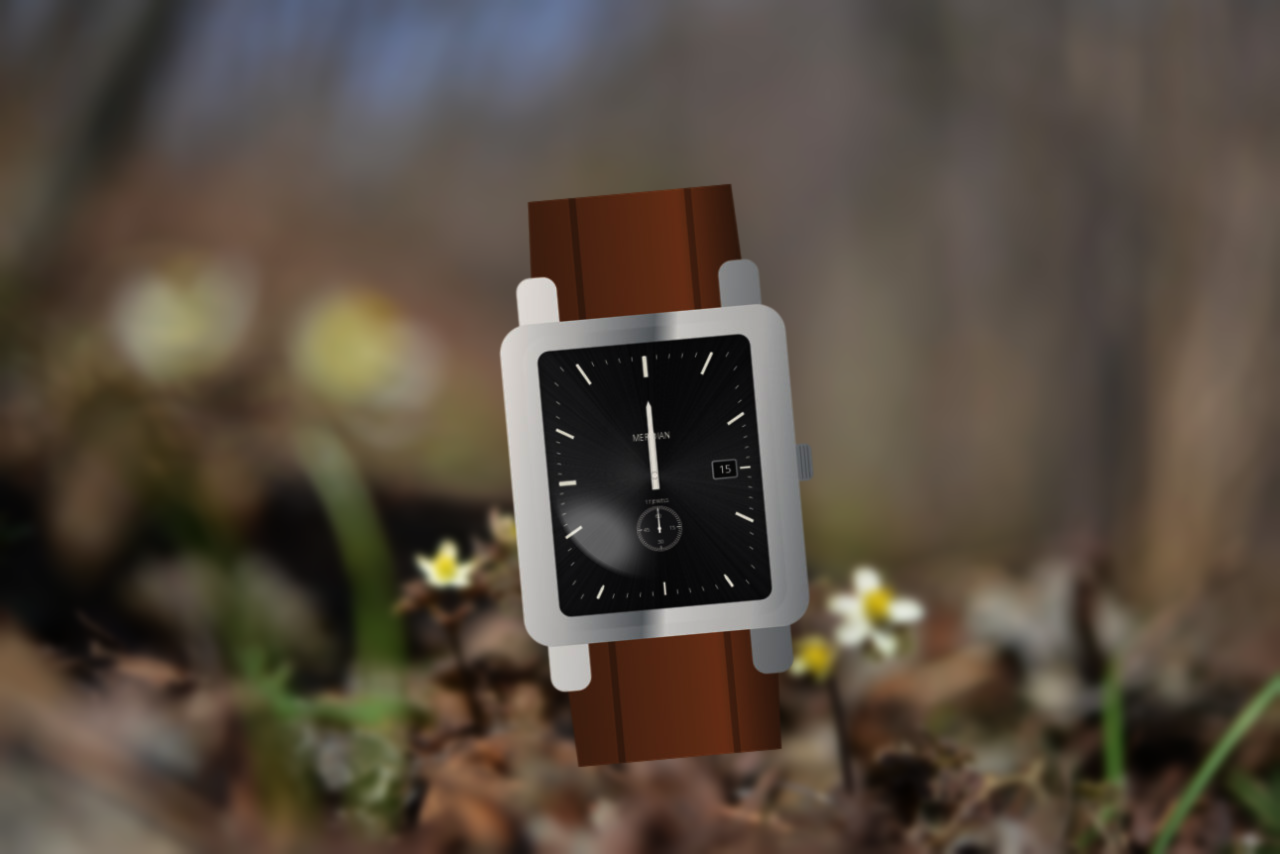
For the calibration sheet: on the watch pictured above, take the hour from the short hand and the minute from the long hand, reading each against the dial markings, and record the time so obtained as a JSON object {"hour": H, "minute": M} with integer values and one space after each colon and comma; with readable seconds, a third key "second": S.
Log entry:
{"hour": 12, "minute": 0}
